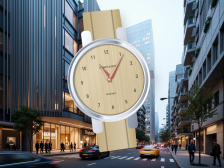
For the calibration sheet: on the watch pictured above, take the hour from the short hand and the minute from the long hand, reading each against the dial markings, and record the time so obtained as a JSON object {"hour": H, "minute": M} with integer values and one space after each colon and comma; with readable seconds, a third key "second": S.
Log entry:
{"hour": 11, "minute": 6}
